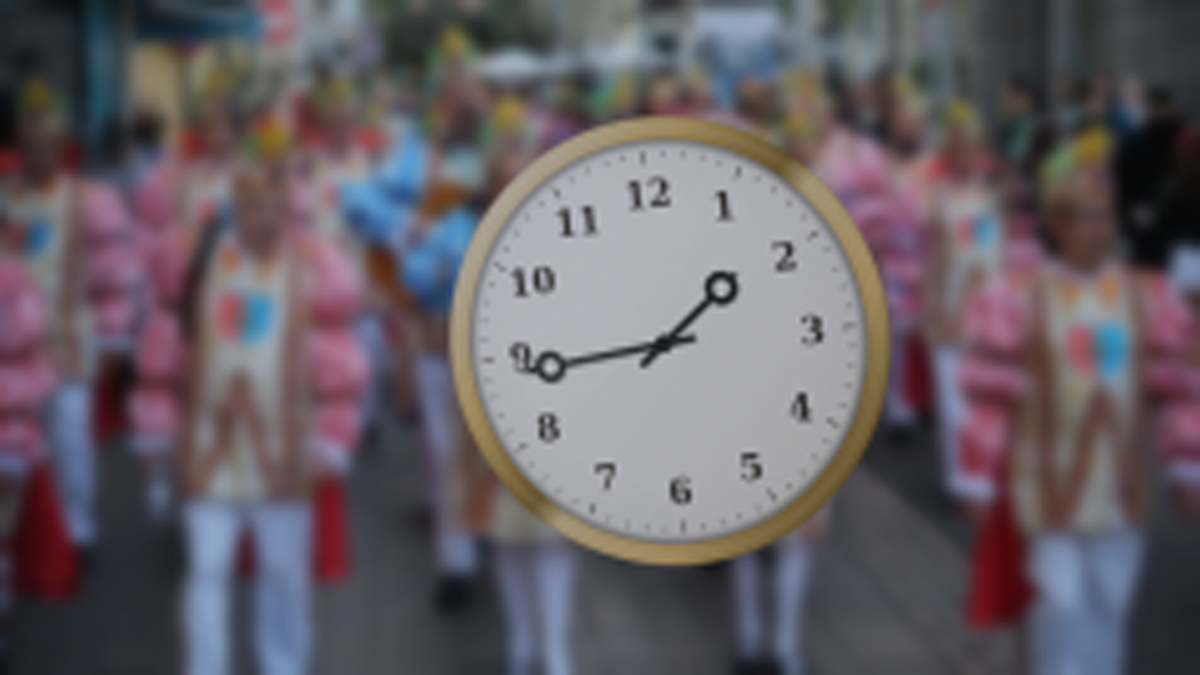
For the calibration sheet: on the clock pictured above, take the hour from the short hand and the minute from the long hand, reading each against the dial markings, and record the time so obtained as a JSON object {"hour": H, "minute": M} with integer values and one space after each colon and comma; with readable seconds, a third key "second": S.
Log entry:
{"hour": 1, "minute": 44}
